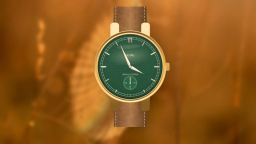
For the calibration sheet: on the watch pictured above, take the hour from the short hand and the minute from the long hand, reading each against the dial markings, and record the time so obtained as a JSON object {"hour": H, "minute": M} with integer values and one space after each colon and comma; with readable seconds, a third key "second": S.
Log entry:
{"hour": 3, "minute": 56}
